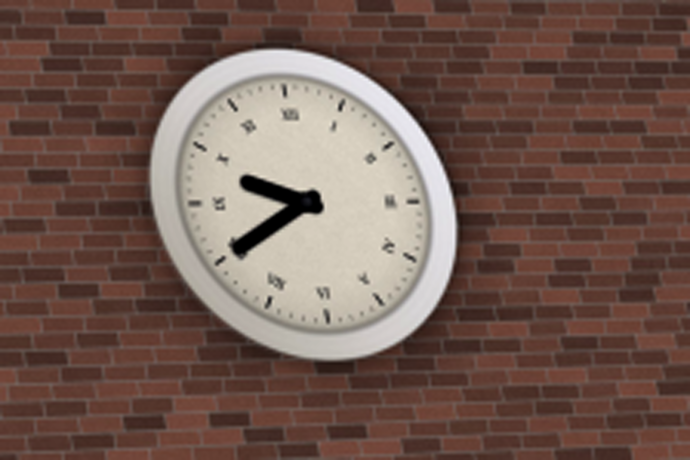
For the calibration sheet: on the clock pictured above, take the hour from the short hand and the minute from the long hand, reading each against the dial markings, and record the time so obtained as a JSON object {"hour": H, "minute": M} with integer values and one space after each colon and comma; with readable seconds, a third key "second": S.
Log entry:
{"hour": 9, "minute": 40}
